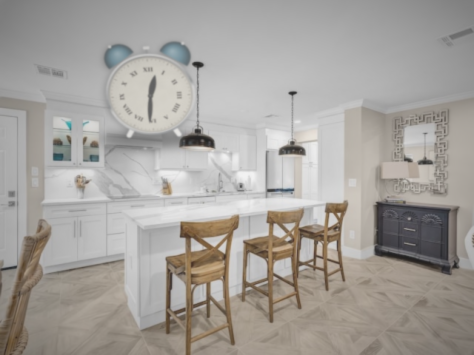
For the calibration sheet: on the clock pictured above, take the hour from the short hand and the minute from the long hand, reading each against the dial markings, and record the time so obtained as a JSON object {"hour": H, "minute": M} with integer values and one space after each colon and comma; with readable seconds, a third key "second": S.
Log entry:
{"hour": 12, "minute": 31}
